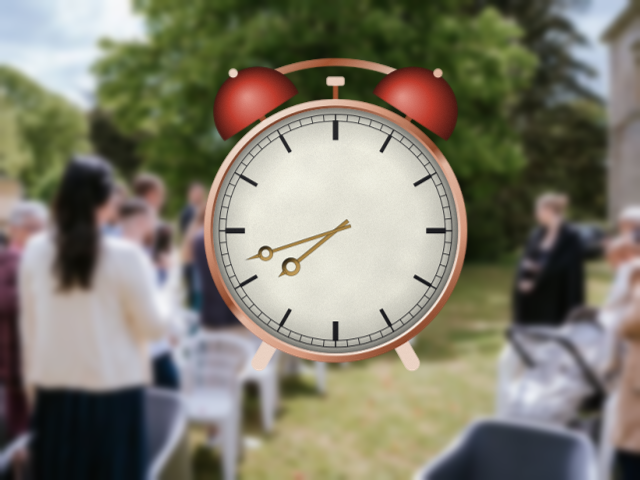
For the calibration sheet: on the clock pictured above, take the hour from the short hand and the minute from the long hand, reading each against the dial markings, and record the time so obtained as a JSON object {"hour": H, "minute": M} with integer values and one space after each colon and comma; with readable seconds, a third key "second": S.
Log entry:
{"hour": 7, "minute": 42}
